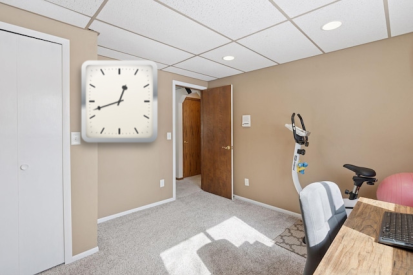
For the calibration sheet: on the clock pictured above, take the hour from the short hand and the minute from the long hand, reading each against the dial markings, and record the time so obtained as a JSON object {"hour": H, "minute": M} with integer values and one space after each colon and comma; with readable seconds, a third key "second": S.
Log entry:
{"hour": 12, "minute": 42}
